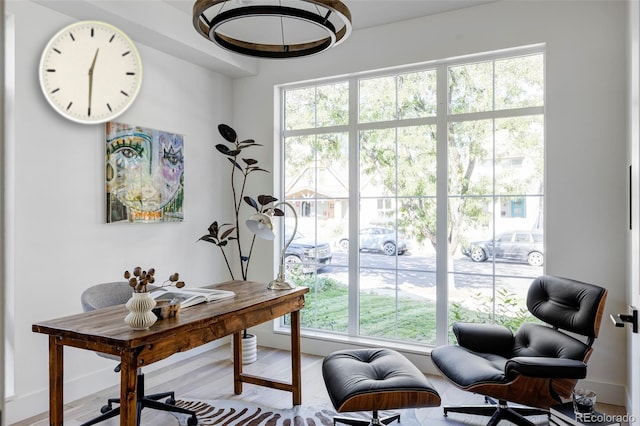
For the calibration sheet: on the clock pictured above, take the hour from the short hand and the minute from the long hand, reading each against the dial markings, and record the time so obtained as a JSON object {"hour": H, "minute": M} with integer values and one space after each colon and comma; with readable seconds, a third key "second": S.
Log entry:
{"hour": 12, "minute": 30}
